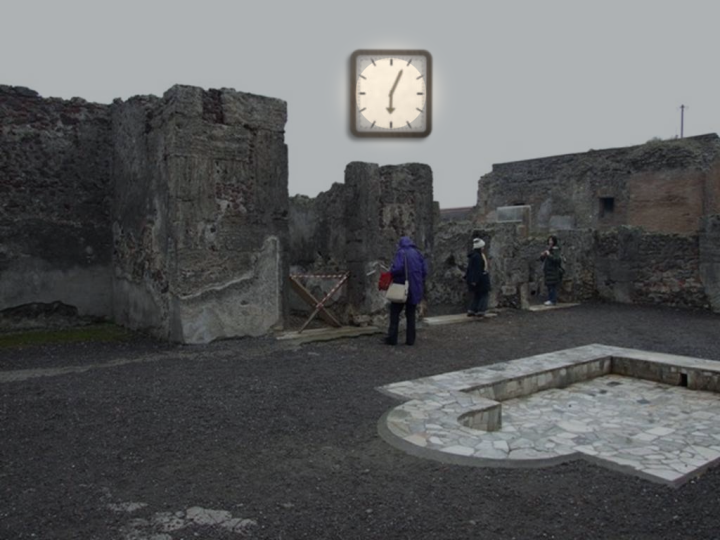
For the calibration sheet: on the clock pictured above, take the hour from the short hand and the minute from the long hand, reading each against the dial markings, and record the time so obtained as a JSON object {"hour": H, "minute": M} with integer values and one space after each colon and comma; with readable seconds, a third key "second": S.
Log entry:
{"hour": 6, "minute": 4}
